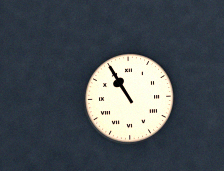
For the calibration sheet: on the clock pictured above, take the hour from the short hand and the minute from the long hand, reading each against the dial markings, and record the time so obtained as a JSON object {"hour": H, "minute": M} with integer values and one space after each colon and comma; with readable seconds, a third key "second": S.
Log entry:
{"hour": 10, "minute": 55}
